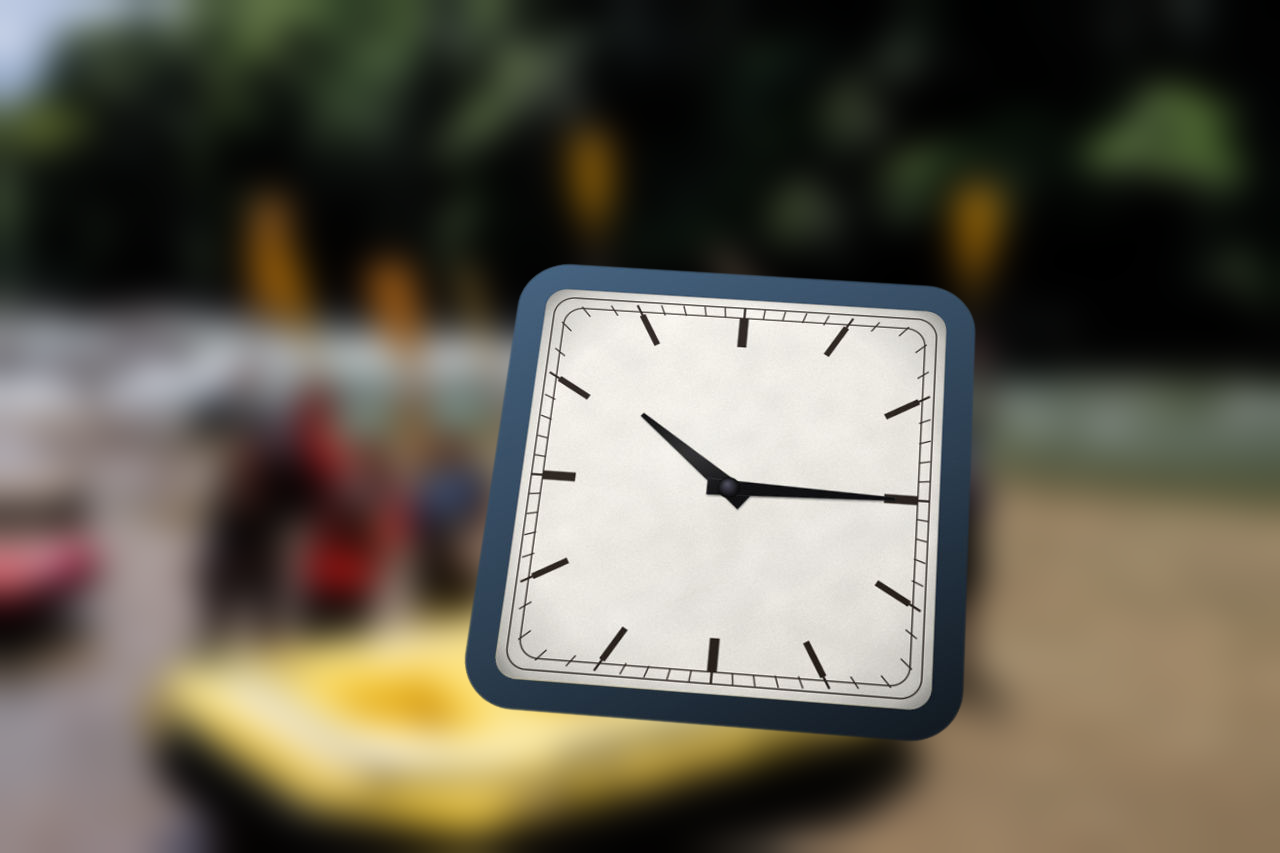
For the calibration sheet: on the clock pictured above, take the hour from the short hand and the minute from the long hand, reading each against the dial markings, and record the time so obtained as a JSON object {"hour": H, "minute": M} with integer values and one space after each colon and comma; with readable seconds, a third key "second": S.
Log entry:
{"hour": 10, "minute": 15}
